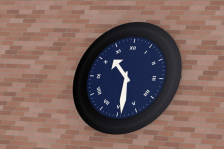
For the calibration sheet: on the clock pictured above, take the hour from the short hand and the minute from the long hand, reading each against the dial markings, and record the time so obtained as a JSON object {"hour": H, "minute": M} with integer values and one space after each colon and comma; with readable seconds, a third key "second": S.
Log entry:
{"hour": 10, "minute": 29}
